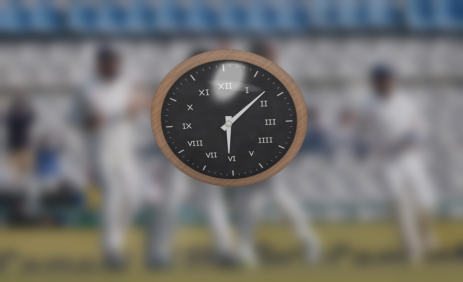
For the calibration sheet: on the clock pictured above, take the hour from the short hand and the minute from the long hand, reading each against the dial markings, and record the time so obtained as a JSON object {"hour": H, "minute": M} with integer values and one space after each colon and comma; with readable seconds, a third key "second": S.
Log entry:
{"hour": 6, "minute": 8}
